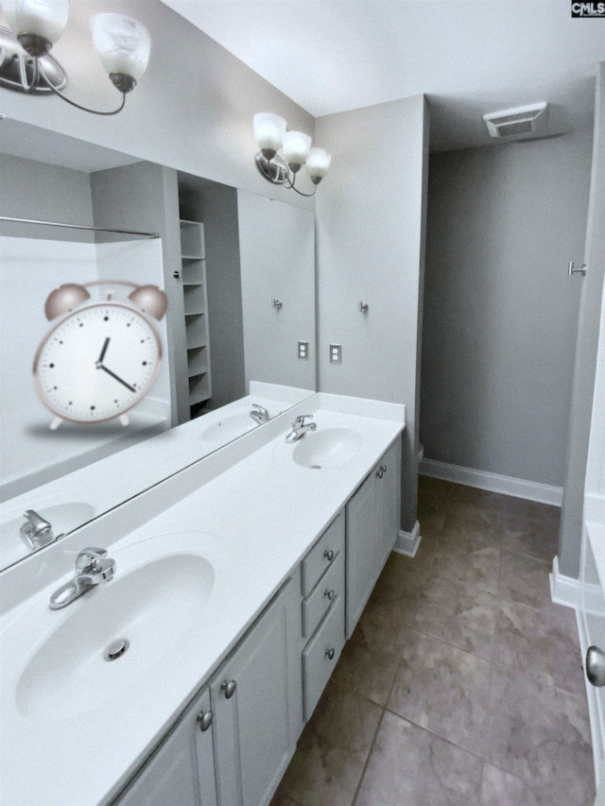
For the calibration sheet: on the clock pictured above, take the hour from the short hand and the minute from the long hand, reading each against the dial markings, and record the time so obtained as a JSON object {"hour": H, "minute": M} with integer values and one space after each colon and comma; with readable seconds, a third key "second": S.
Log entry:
{"hour": 12, "minute": 21}
